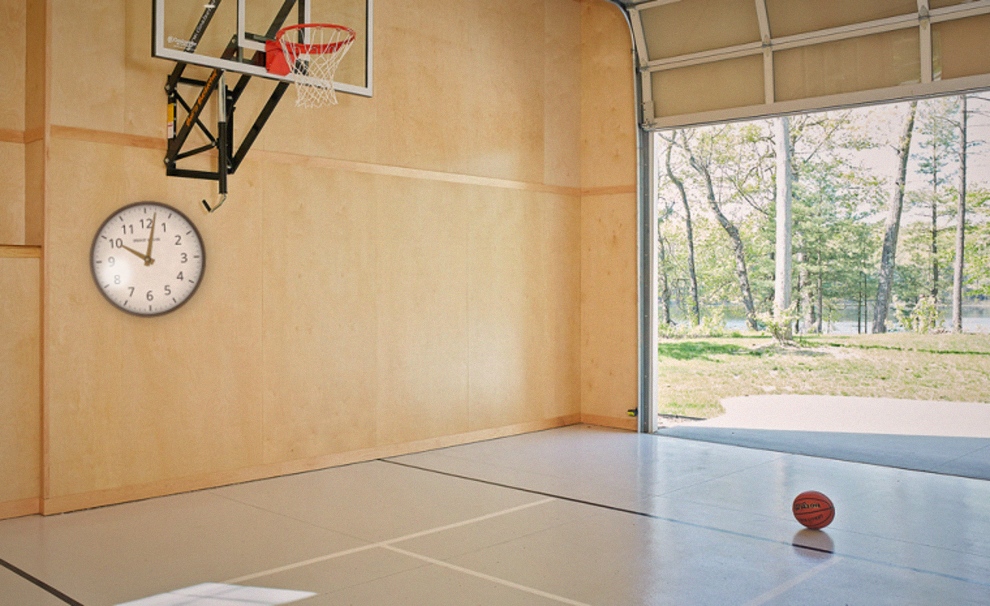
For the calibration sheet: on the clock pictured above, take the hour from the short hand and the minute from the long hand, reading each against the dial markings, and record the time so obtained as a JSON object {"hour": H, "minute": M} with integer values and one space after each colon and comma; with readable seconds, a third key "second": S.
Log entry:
{"hour": 10, "minute": 2}
